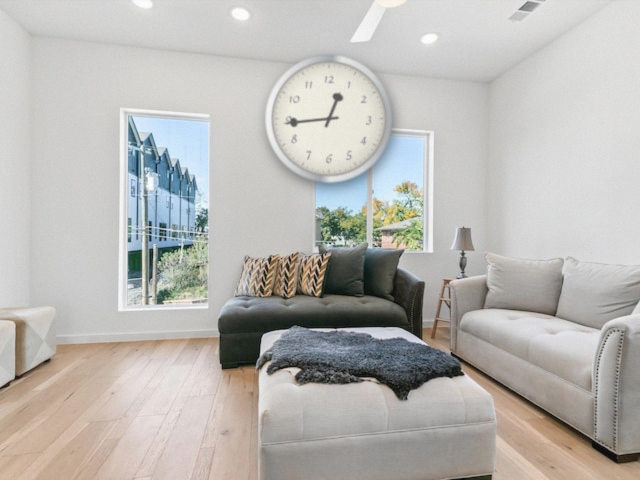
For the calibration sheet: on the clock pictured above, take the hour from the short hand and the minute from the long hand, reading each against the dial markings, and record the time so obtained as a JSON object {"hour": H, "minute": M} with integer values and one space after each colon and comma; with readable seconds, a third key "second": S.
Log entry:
{"hour": 12, "minute": 44}
